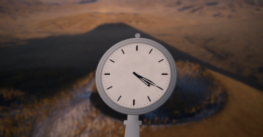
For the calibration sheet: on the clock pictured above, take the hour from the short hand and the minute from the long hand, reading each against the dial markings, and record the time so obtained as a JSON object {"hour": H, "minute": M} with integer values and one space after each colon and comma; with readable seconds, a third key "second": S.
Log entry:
{"hour": 4, "minute": 20}
